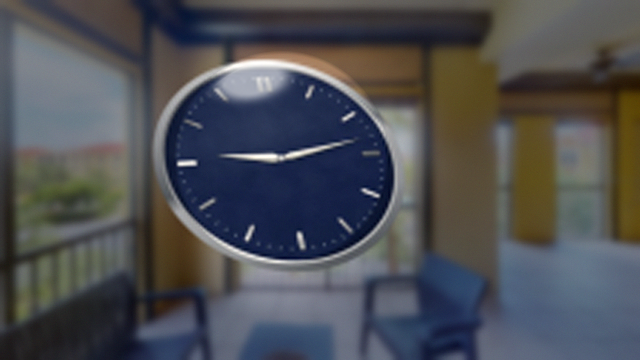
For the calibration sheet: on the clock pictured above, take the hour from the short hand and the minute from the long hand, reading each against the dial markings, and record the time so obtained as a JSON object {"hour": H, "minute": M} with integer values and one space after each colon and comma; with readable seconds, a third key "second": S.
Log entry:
{"hour": 9, "minute": 13}
